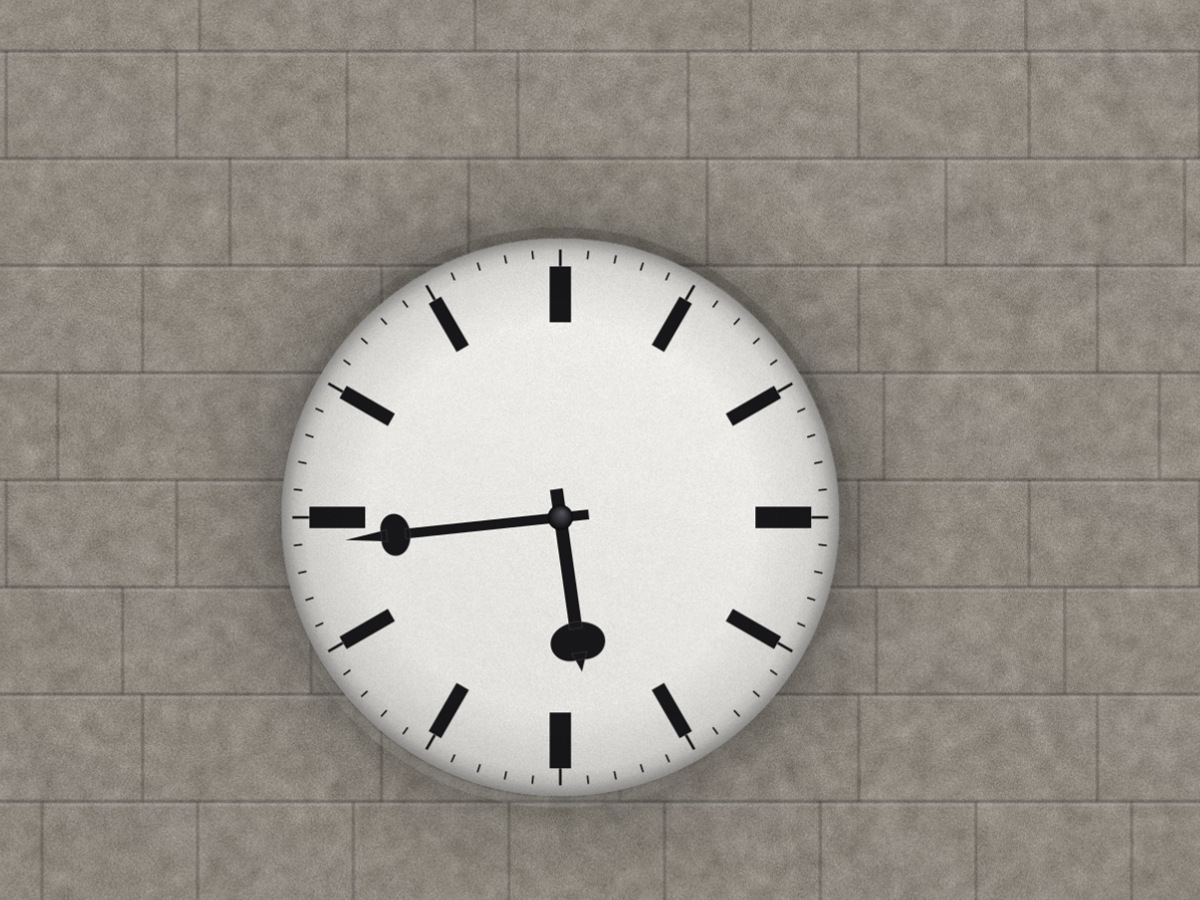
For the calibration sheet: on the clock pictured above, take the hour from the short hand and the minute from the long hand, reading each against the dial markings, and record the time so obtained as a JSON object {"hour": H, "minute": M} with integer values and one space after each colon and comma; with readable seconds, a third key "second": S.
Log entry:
{"hour": 5, "minute": 44}
